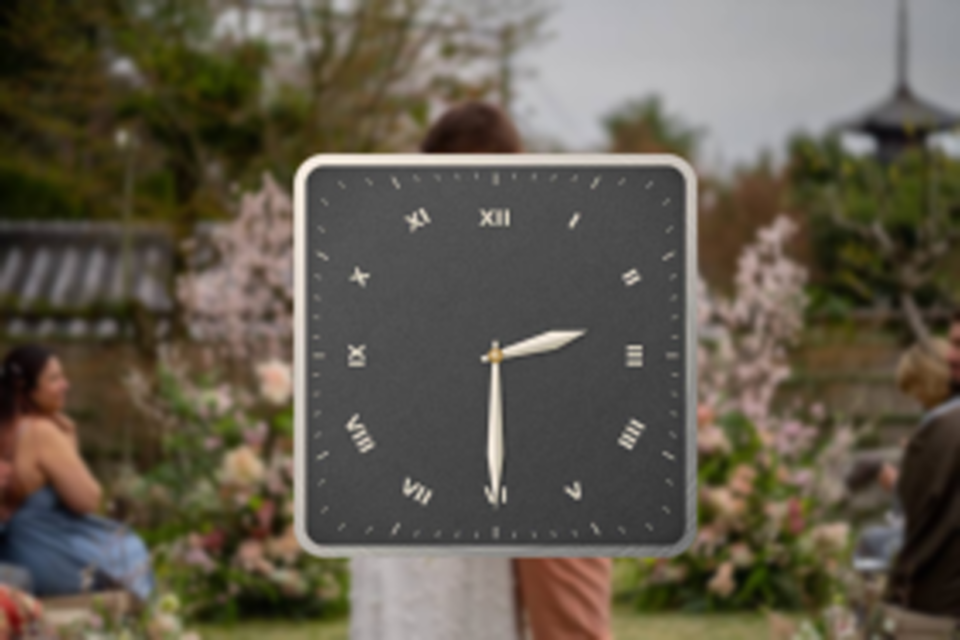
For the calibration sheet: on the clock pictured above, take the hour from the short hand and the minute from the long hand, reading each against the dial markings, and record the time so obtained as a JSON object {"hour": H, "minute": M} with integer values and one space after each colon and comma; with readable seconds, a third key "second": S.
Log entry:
{"hour": 2, "minute": 30}
